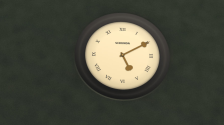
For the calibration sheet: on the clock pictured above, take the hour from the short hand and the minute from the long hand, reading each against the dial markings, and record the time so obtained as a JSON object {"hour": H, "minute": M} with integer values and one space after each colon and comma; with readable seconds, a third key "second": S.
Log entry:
{"hour": 5, "minute": 10}
